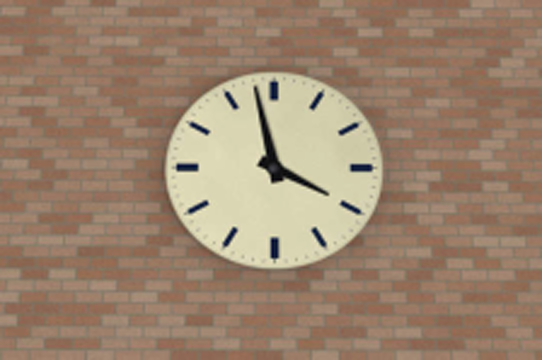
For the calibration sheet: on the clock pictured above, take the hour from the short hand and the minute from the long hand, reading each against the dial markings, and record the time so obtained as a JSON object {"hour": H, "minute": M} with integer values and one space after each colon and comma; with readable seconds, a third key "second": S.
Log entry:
{"hour": 3, "minute": 58}
